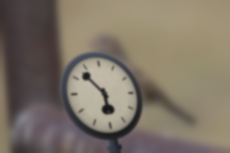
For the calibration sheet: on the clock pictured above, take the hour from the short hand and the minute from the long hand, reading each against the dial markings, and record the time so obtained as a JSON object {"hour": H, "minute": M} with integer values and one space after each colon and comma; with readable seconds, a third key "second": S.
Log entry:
{"hour": 5, "minute": 53}
